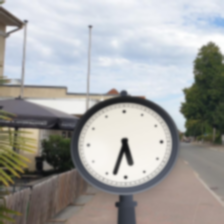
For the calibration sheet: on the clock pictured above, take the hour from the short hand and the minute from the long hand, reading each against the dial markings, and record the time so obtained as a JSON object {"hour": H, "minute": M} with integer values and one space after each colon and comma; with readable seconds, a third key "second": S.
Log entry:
{"hour": 5, "minute": 33}
